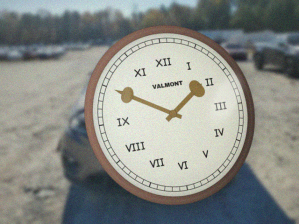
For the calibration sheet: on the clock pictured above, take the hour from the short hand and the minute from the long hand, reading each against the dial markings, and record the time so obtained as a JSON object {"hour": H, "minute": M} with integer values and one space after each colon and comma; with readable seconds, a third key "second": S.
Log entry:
{"hour": 1, "minute": 50}
